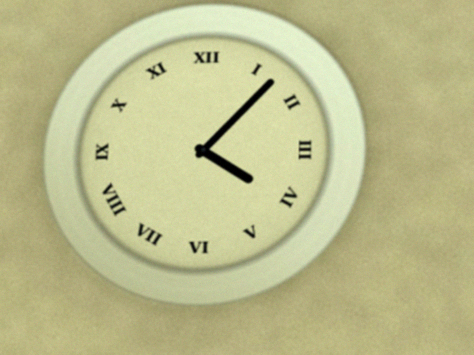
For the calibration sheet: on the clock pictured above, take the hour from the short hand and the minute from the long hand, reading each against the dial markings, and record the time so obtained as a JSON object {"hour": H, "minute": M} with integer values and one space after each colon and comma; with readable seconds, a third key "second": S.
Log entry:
{"hour": 4, "minute": 7}
